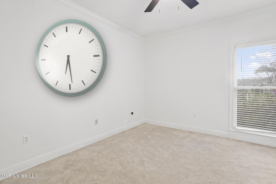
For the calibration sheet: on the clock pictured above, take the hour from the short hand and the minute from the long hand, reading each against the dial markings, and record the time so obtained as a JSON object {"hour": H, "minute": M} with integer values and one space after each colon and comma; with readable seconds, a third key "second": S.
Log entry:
{"hour": 6, "minute": 29}
